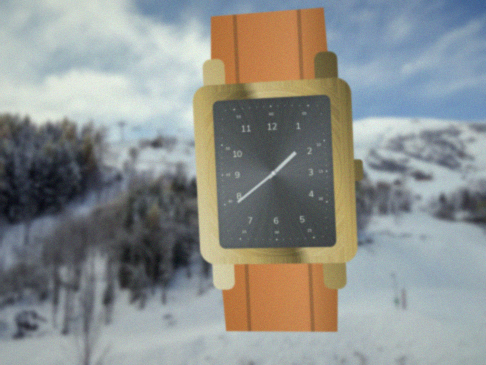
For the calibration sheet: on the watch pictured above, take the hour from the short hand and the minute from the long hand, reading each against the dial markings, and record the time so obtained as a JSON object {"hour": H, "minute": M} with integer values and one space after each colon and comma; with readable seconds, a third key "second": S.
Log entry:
{"hour": 1, "minute": 39}
